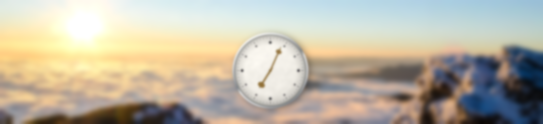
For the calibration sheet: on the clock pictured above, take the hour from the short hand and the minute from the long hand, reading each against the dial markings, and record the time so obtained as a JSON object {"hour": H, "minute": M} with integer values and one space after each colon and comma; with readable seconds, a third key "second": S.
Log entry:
{"hour": 7, "minute": 4}
